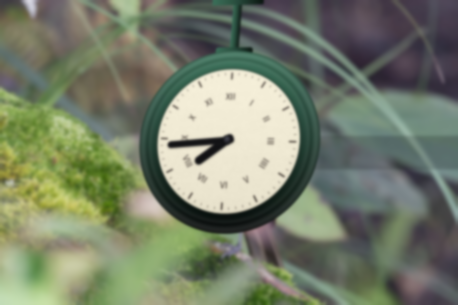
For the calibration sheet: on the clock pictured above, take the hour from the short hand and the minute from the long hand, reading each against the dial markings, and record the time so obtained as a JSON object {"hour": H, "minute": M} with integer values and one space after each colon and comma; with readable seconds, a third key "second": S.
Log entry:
{"hour": 7, "minute": 44}
